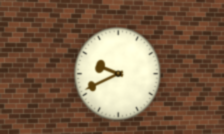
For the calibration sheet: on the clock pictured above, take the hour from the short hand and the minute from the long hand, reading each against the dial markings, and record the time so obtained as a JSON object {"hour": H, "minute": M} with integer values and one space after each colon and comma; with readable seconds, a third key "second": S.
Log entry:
{"hour": 9, "minute": 41}
